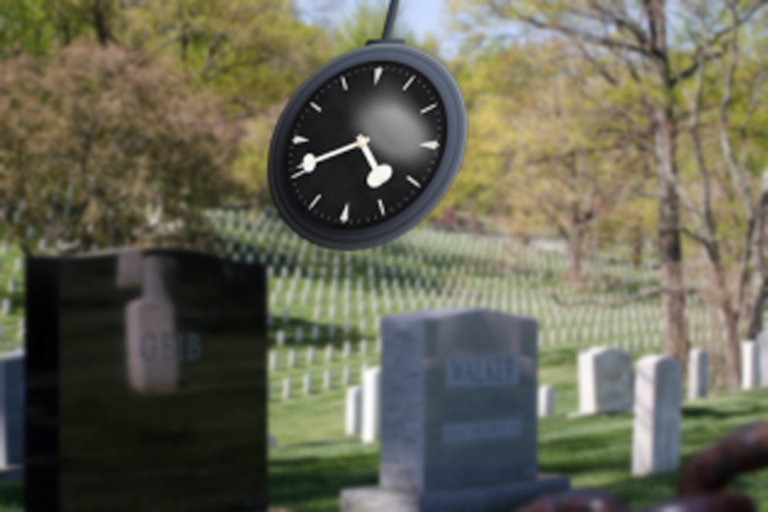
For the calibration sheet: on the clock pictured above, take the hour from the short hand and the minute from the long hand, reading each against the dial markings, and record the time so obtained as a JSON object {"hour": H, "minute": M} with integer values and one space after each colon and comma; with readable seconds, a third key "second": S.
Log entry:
{"hour": 4, "minute": 41}
